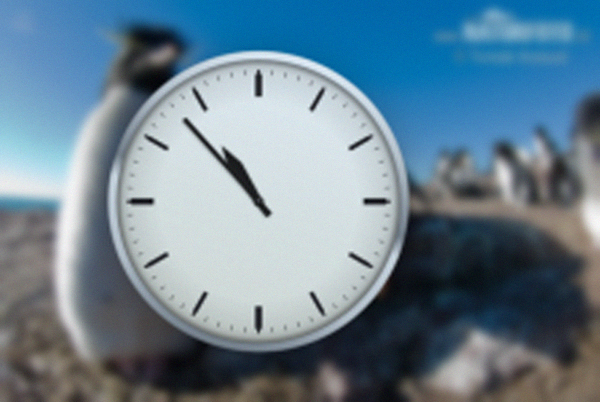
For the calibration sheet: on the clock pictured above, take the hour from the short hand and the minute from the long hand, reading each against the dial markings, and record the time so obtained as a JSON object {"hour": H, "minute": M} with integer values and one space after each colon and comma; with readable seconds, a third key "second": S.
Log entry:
{"hour": 10, "minute": 53}
